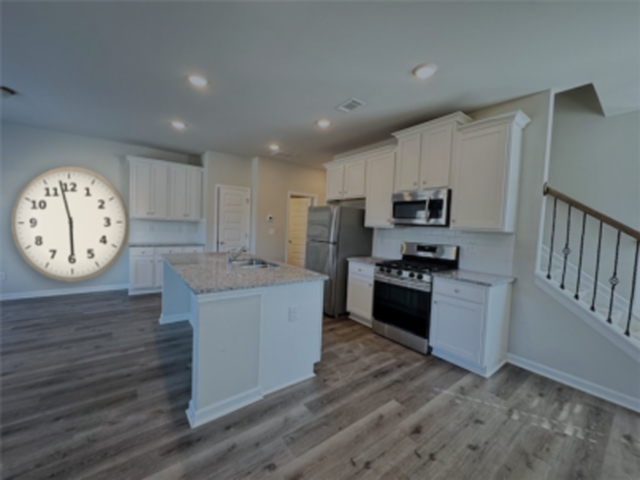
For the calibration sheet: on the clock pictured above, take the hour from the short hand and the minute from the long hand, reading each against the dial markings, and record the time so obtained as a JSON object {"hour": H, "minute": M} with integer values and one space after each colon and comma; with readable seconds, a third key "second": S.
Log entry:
{"hour": 5, "minute": 58}
